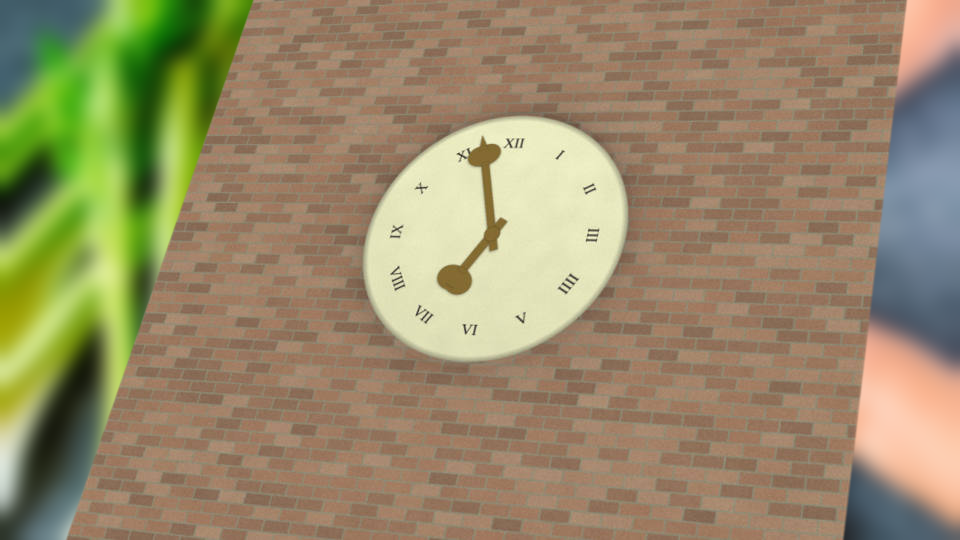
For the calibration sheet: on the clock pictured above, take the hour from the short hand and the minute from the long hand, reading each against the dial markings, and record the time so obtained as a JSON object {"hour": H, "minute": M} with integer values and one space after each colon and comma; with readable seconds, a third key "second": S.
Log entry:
{"hour": 6, "minute": 57}
